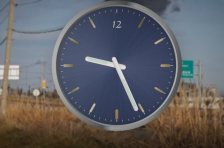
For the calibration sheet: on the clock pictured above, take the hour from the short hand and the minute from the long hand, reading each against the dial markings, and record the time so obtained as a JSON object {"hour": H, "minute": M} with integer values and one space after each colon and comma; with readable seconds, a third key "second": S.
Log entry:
{"hour": 9, "minute": 26}
